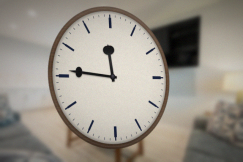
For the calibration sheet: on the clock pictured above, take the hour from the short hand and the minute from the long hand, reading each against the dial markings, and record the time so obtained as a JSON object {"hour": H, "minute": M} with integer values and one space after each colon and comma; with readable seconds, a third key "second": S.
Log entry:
{"hour": 11, "minute": 46}
